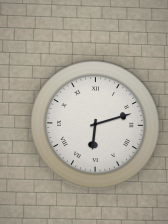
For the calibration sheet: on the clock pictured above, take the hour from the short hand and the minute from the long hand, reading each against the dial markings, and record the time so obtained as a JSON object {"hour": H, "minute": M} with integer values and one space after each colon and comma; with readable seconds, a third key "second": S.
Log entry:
{"hour": 6, "minute": 12}
